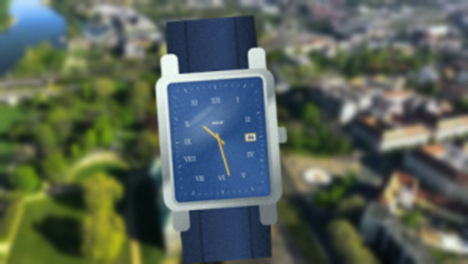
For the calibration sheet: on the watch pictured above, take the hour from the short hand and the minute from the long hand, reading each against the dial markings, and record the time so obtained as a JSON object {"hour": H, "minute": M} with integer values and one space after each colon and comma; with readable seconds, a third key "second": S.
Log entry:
{"hour": 10, "minute": 28}
